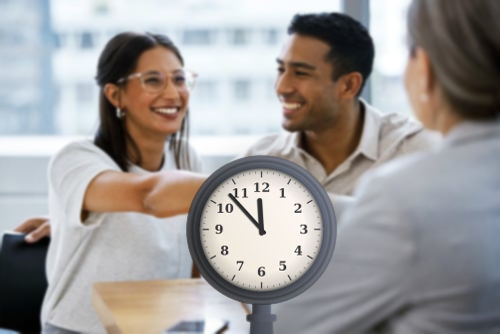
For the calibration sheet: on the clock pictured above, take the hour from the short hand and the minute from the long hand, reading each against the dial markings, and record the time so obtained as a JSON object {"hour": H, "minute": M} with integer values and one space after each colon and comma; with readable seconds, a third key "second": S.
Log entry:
{"hour": 11, "minute": 53}
